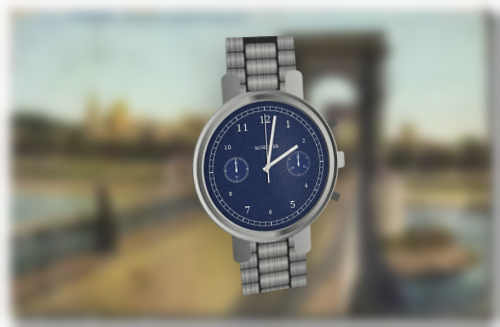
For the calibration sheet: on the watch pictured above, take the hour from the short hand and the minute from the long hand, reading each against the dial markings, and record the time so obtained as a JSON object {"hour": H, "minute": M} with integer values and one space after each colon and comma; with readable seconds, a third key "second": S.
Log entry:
{"hour": 2, "minute": 2}
